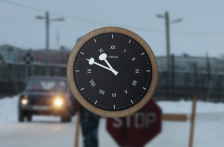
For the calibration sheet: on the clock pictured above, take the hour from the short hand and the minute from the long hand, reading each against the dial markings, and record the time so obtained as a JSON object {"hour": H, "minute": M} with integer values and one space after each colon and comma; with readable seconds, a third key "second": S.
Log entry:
{"hour": 10, "minute": 49}
